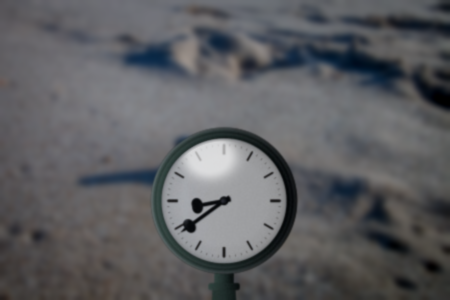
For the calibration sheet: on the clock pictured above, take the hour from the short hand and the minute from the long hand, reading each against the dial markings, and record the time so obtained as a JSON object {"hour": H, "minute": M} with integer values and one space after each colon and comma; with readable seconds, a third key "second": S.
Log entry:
{"hour": 8, "minute": 39}
